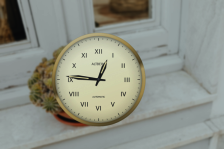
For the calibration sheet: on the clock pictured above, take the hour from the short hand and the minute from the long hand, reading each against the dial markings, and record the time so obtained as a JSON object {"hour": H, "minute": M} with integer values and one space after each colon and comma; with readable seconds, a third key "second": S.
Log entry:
{"hour": 12, "minute": 46}
